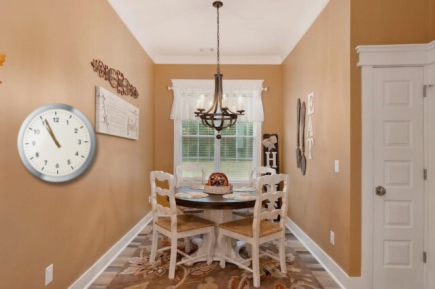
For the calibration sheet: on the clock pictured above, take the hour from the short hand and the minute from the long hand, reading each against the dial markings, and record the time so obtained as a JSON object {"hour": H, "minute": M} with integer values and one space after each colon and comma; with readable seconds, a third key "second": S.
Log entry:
{"hour": 10, "minute": 56}
